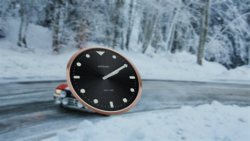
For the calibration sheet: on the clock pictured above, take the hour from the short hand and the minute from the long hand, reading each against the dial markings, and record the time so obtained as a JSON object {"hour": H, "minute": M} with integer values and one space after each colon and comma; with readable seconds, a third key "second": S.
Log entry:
{"hour": 2, "minute": 10}
